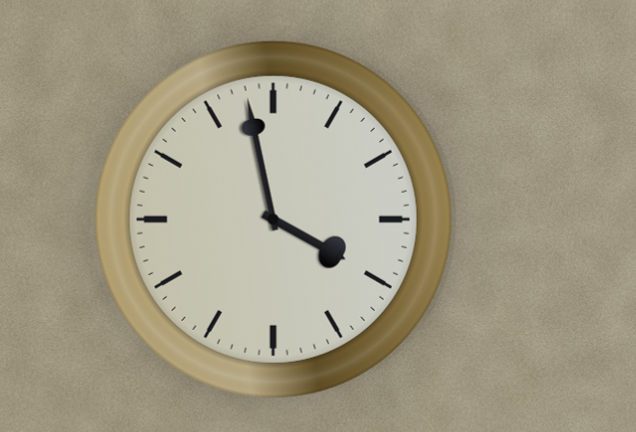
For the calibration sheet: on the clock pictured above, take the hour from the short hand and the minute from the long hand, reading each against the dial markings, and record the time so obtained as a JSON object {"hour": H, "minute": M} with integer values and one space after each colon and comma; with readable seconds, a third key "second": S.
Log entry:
{"hour": 3, "minute": 58}
